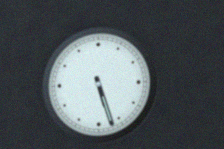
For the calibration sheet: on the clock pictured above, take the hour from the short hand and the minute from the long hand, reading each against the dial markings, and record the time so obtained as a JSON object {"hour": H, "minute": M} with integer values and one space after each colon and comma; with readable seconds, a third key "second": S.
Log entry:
{"hour": 5, "minute": 27}
